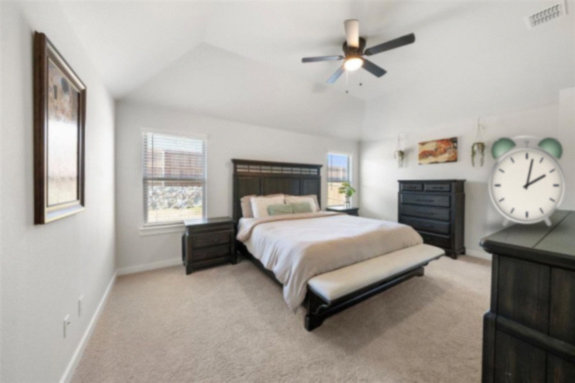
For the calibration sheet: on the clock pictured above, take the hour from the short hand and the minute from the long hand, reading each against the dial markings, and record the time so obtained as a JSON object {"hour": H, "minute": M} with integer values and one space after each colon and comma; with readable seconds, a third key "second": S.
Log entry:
{"hour": 2, "minute": 2}
